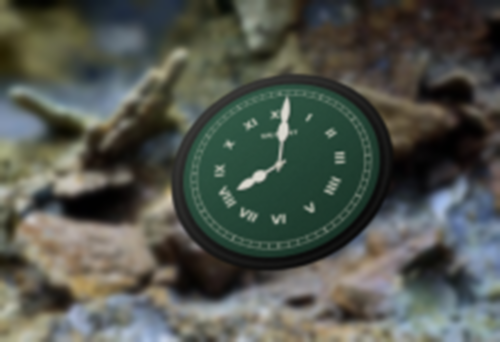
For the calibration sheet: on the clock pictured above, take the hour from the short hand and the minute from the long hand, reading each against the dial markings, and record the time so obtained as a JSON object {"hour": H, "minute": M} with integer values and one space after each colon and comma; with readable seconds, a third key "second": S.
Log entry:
{"hour": 8, "minute": 1}
